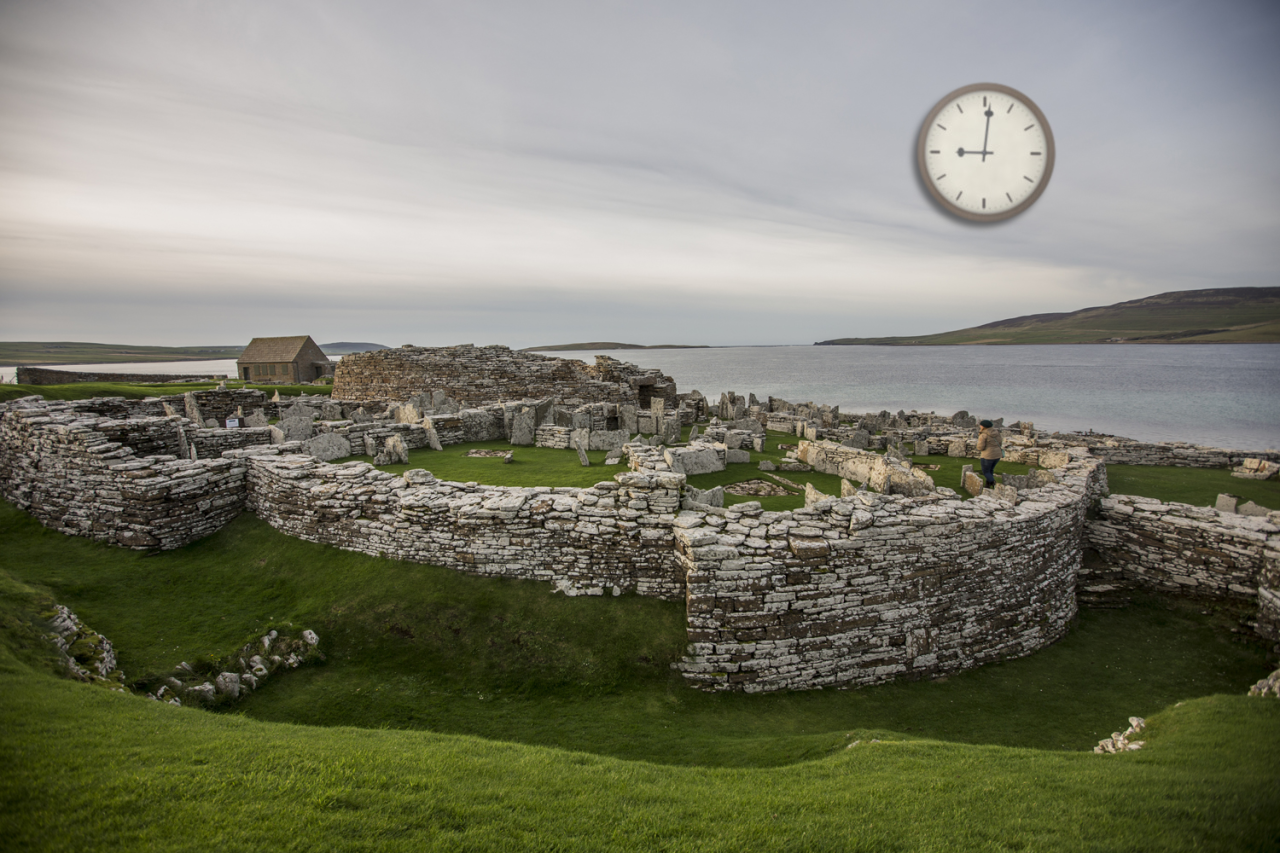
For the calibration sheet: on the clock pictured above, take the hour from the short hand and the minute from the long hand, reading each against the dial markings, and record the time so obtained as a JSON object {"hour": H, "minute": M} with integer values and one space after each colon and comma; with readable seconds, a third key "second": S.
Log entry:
{"hour": 9, "minute": 1}
